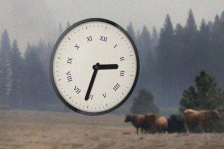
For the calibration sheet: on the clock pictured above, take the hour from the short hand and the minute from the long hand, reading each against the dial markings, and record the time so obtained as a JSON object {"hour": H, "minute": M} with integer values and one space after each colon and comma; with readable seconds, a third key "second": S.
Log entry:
{"hour": 2, "minute": 31}
